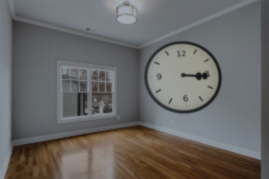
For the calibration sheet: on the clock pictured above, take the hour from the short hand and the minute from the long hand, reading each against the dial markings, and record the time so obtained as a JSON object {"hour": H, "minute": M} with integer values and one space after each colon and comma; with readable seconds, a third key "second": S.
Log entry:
{"hour": 3, "minute": 16}
